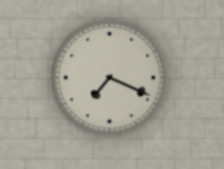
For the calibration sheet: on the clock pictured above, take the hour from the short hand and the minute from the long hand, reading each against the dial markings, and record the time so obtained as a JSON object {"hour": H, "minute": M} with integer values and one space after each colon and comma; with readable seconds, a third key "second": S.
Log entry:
{"hour": 7, "minute": 19}
